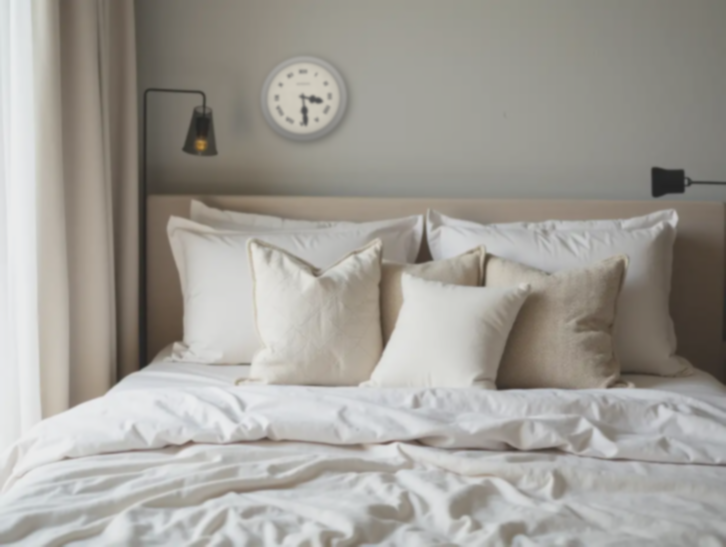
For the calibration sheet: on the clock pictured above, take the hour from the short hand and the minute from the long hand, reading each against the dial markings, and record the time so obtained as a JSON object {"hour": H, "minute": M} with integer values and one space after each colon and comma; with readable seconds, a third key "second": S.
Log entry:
{"hour": 3, "minute": 29}
